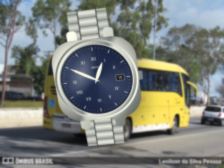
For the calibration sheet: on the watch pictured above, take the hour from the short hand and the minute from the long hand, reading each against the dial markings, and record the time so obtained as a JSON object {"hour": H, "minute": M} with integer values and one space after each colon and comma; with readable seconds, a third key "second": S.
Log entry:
{"hour": 12, "minute": 50}
